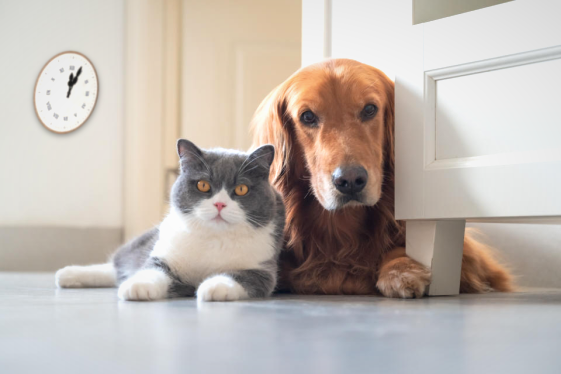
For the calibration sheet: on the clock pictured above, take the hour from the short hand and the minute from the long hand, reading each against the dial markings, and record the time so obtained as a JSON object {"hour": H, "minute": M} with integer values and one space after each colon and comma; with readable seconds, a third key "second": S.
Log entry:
{"hour": 12, "minute": 4}
